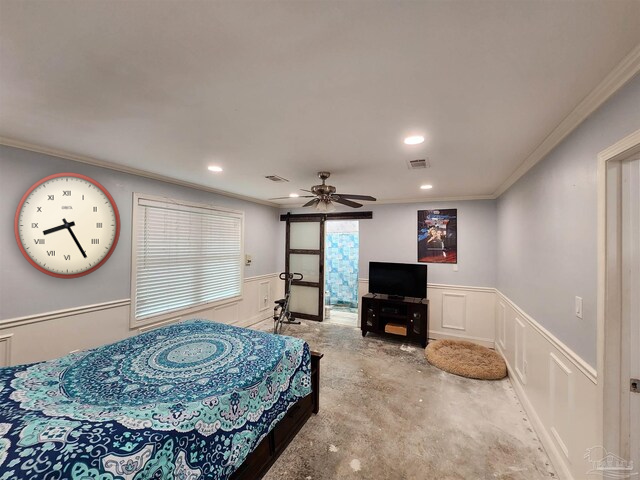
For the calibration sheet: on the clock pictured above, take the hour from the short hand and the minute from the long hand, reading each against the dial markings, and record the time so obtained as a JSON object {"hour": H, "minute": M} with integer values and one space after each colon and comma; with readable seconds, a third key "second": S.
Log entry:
{"hour": 8, "minute": 25}
